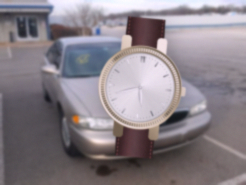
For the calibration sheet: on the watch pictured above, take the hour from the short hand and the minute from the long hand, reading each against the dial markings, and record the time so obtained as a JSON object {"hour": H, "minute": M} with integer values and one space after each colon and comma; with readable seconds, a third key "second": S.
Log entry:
{"hour": 5, "minute": 42}
